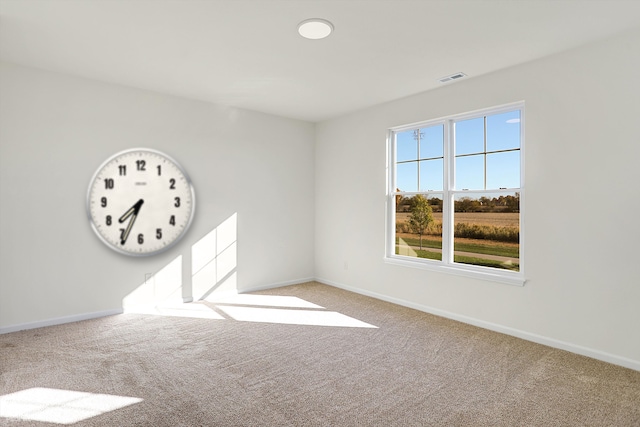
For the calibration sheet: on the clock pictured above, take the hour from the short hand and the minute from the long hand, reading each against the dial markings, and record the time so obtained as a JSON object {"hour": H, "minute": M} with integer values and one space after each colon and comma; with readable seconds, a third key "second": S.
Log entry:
{"hour": 7, "minute": 34}
